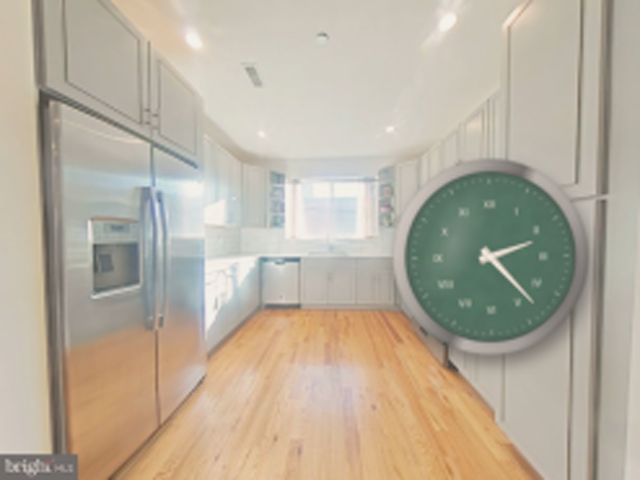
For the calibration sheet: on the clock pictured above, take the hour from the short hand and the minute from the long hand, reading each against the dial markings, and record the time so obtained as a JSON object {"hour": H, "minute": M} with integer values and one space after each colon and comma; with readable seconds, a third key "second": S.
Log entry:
{"hour": 2, "minute": 23}
